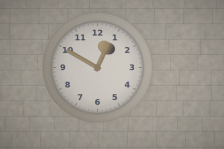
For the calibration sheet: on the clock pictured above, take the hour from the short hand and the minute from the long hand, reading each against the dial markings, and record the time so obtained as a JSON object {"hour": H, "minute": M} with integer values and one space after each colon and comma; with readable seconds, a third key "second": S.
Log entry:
{"hour": 12, "minute": 50}
